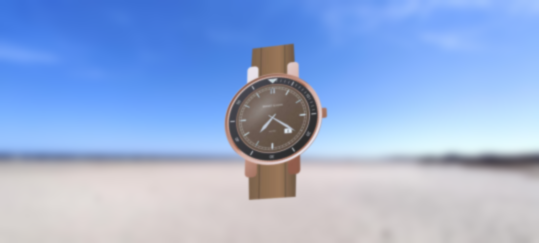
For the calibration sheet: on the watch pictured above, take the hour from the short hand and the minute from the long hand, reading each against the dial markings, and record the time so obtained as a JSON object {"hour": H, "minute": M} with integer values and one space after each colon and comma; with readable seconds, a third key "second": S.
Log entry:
{"hour": 7, "minute": 21}
